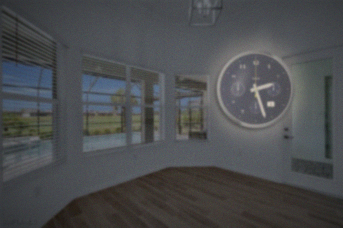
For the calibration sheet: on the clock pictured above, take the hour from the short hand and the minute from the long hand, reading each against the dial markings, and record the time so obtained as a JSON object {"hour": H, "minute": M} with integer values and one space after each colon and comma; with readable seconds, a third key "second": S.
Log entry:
{"hour": 2, "minute": 27}
